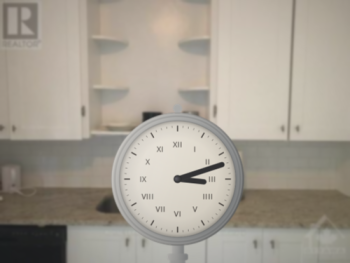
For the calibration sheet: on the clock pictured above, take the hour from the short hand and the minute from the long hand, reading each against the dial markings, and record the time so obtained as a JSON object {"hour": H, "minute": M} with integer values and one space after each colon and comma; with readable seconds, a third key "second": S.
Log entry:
{"hour": 3, "minute": 12}
